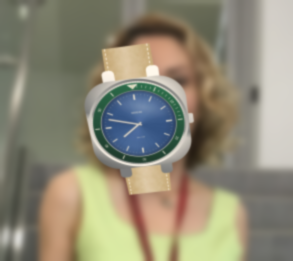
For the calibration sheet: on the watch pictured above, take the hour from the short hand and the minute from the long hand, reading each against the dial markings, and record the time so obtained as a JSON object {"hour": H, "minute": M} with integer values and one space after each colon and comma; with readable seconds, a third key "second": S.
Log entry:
{"hour": 7, "minute": 48}
